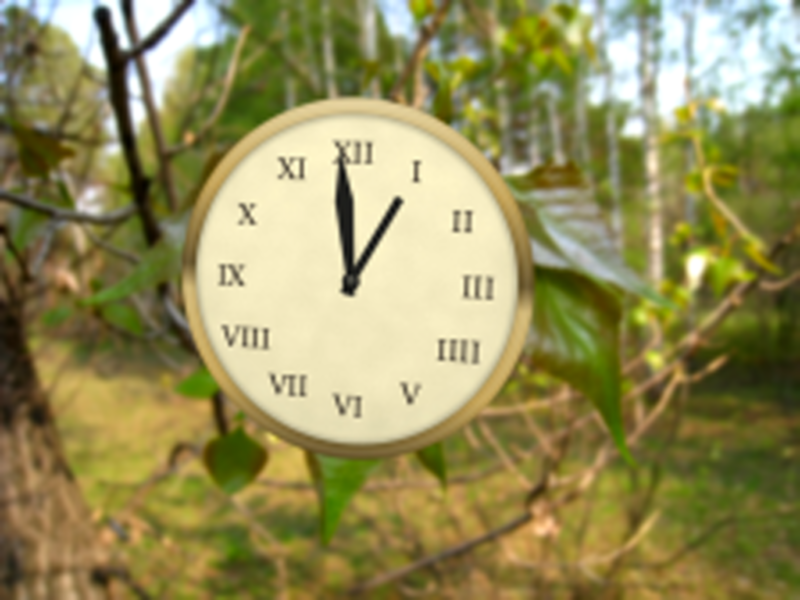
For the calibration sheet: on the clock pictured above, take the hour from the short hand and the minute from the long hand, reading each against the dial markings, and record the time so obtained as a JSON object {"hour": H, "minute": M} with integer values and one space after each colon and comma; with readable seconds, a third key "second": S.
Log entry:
{"hour": 12, "minute": 59}
